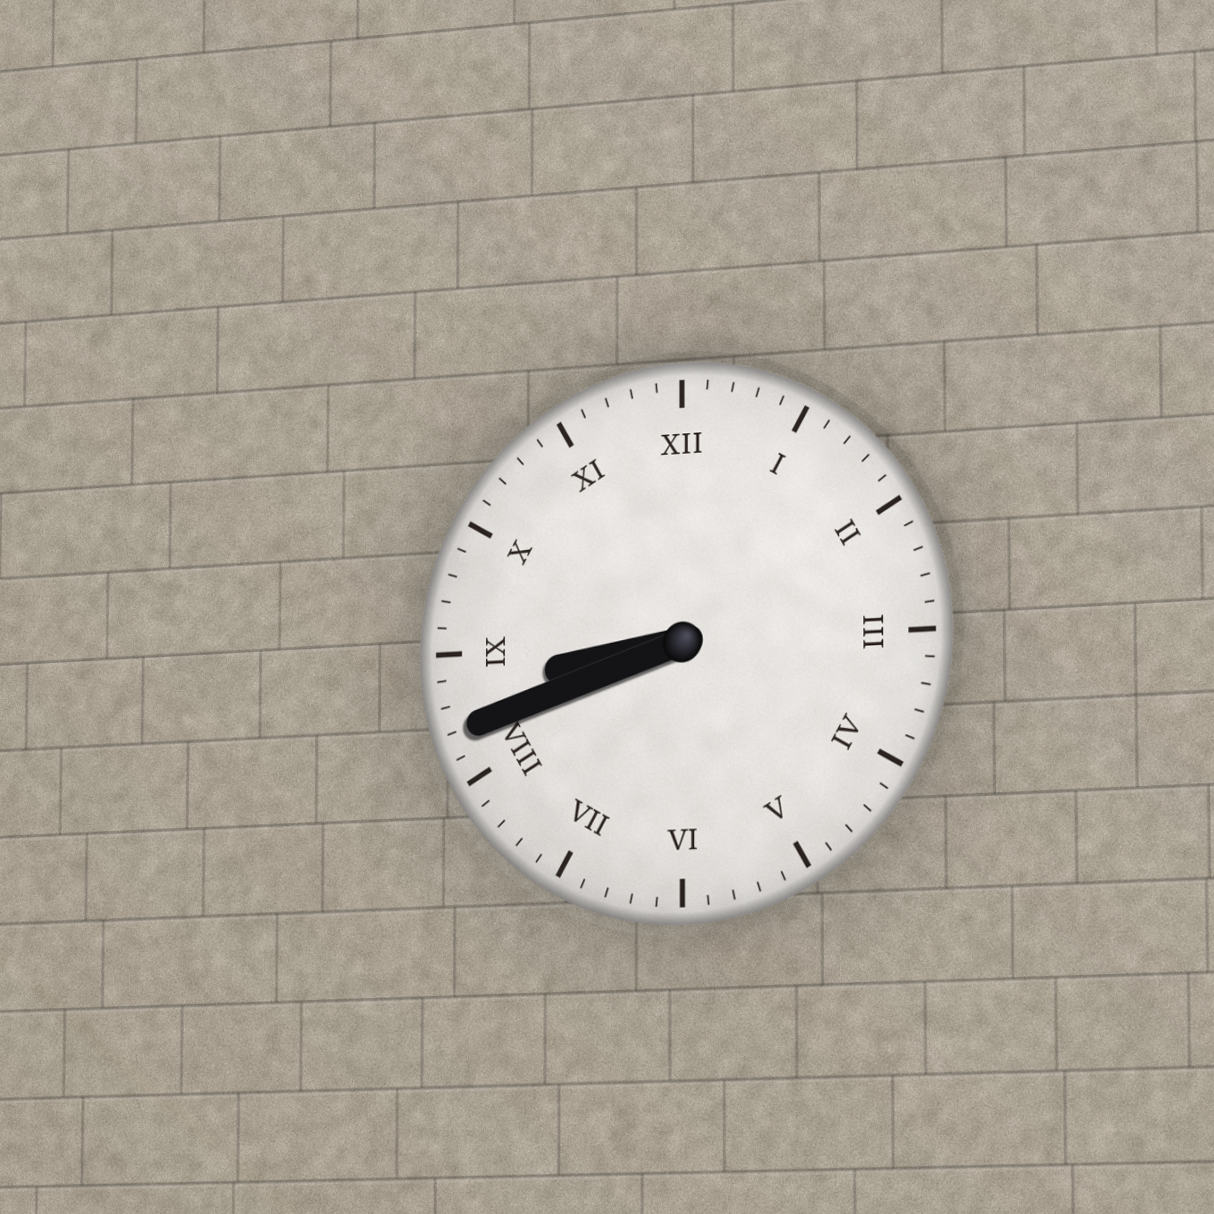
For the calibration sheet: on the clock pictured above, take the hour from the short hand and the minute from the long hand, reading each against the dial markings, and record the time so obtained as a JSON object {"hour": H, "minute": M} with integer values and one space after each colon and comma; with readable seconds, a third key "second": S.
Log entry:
{"hour": 8, "minute": 42}
